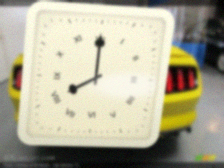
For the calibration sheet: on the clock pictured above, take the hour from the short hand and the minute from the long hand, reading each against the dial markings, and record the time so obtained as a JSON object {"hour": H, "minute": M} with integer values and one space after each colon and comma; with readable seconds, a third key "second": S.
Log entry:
{"hour": 8, "minute": 0}
